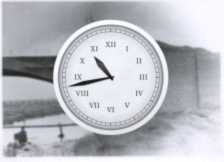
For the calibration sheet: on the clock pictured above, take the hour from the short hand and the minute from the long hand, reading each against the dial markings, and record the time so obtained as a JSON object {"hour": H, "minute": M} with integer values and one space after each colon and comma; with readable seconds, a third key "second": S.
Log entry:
{"hour": 10, "minute": 43}
